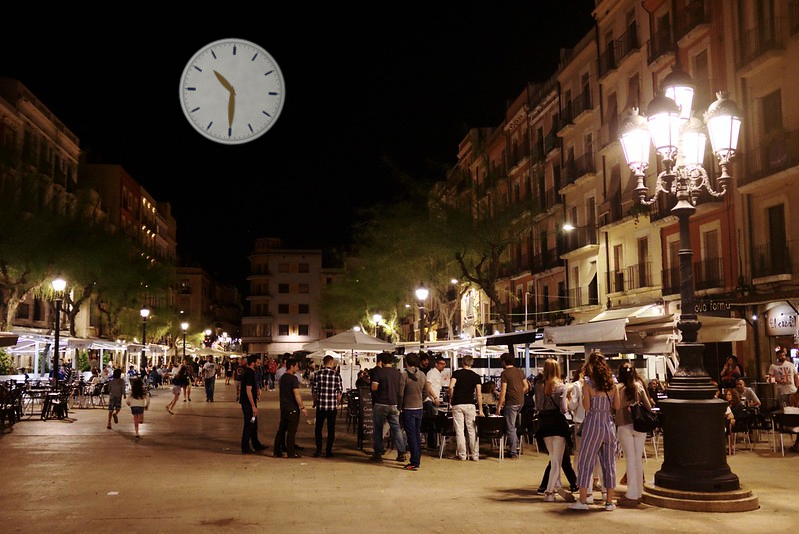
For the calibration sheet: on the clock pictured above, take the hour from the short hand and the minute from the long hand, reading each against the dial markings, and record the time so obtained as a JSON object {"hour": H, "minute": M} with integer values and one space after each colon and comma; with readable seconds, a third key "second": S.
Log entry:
{"hour": 10, "minute": 30}
